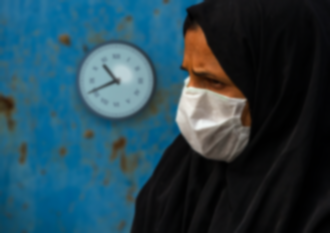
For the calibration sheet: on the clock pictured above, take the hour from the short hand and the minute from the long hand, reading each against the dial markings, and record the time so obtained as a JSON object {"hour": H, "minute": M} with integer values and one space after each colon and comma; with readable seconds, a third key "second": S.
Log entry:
{"hour": 10, "minute": 41}
